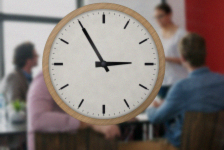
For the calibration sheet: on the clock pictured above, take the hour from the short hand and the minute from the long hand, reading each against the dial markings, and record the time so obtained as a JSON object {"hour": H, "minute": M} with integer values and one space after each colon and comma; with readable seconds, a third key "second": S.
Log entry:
{"hour": 2, "minute": 55}
